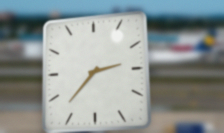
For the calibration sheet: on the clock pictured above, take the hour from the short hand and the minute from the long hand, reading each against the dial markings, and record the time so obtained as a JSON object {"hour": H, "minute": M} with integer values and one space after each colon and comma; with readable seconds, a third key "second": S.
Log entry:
{"hour": 2, "minute": 37}
